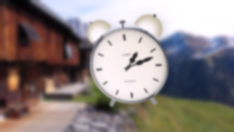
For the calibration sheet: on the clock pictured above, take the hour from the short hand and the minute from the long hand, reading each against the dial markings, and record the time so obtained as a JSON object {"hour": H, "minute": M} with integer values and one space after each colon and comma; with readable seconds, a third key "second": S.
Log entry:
{"hour": 1, "minute": 12}
